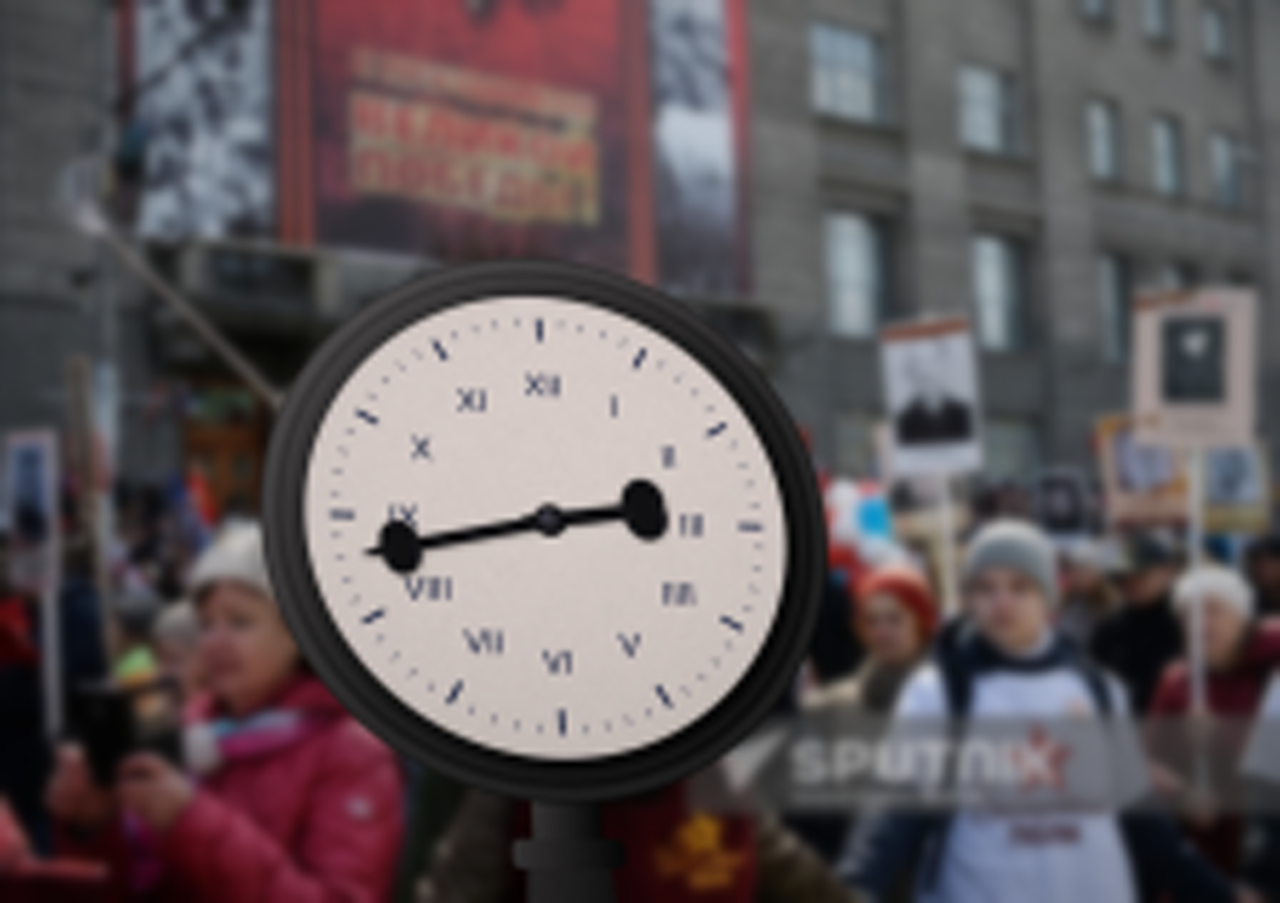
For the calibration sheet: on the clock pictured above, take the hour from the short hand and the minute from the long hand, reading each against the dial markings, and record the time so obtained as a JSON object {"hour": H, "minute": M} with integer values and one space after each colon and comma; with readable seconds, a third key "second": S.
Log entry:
{"hour": 2, "minute": 43}
